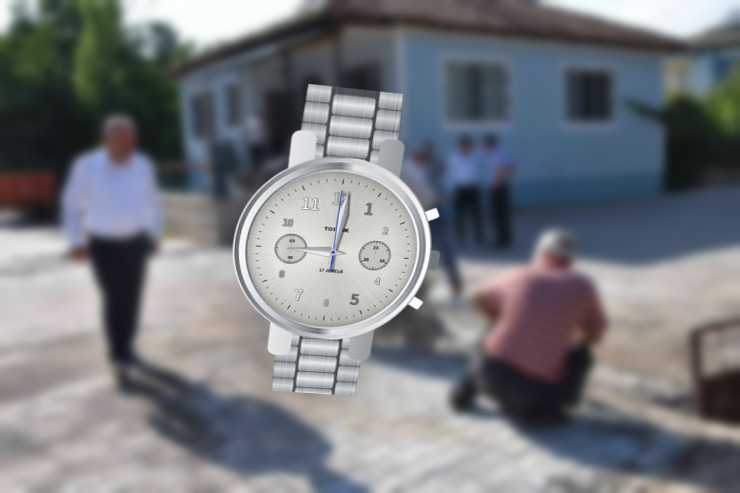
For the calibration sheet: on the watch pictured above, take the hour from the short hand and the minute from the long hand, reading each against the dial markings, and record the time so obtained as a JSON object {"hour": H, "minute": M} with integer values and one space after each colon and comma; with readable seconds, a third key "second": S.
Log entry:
{"hour": 9, "minute": 1}
